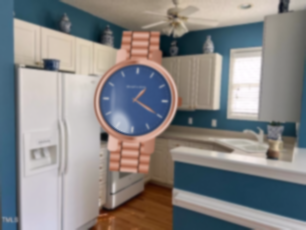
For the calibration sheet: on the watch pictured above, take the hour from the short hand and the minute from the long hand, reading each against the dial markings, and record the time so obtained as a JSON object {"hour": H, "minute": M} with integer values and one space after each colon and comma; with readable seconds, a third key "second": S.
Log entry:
{"hour": 1, "minute": 20}
